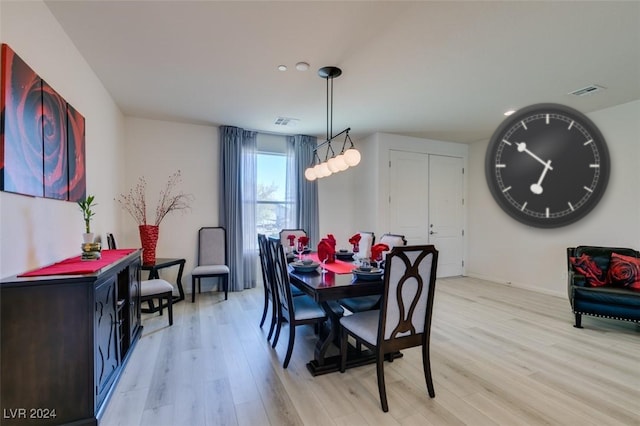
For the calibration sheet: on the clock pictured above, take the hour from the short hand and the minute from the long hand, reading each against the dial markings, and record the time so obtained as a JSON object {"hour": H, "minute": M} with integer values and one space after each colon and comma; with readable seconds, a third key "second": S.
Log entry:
{"hour": 6, "minute": 51}
